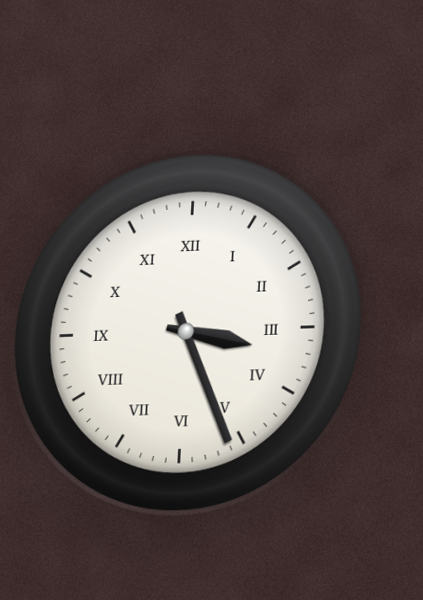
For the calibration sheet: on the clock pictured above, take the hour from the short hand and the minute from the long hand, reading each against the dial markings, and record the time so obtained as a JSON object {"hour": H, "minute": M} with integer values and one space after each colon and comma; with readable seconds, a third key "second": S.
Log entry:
{"hour": 3, "minute": 26}
